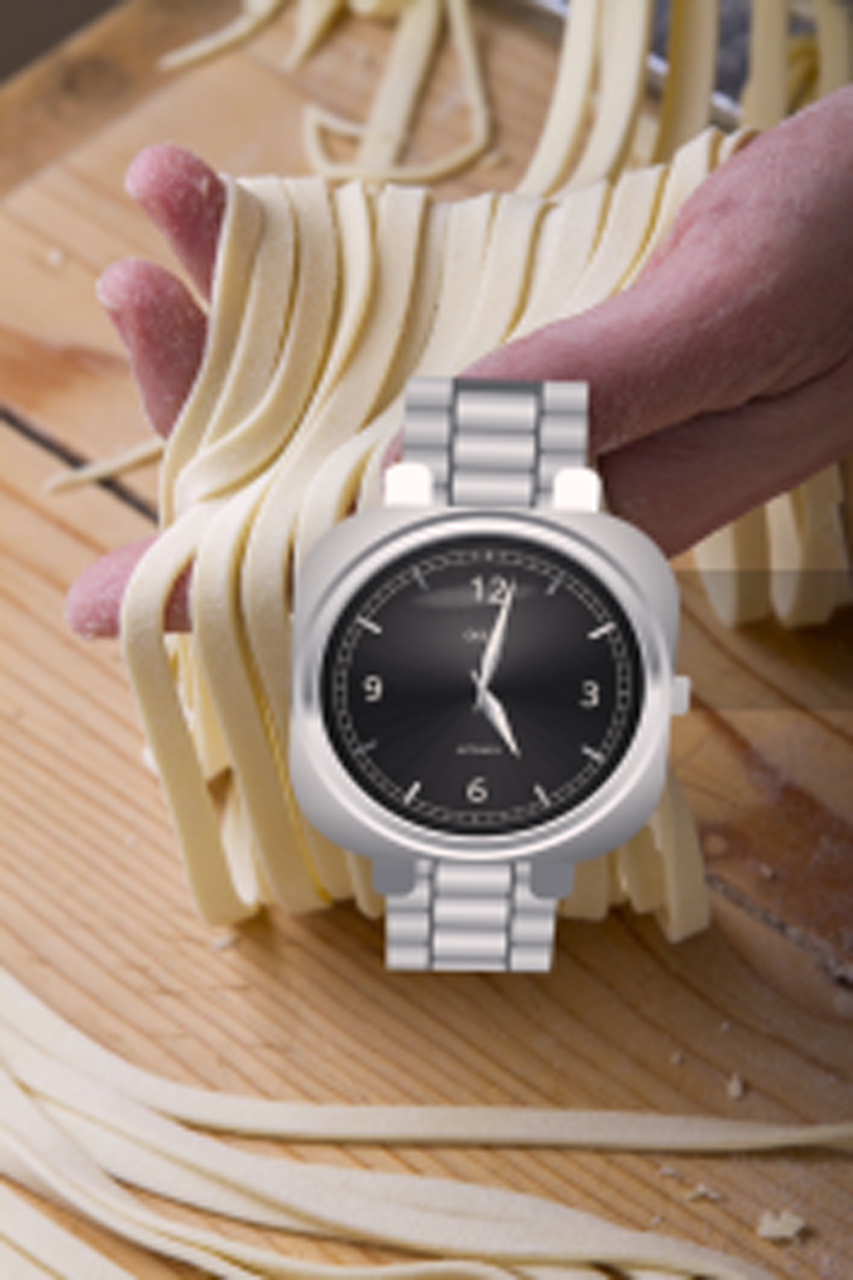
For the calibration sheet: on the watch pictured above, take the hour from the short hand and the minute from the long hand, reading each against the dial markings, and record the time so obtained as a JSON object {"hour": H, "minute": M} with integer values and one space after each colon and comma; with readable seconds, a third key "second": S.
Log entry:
{"hour": 5, "minute": 2}
